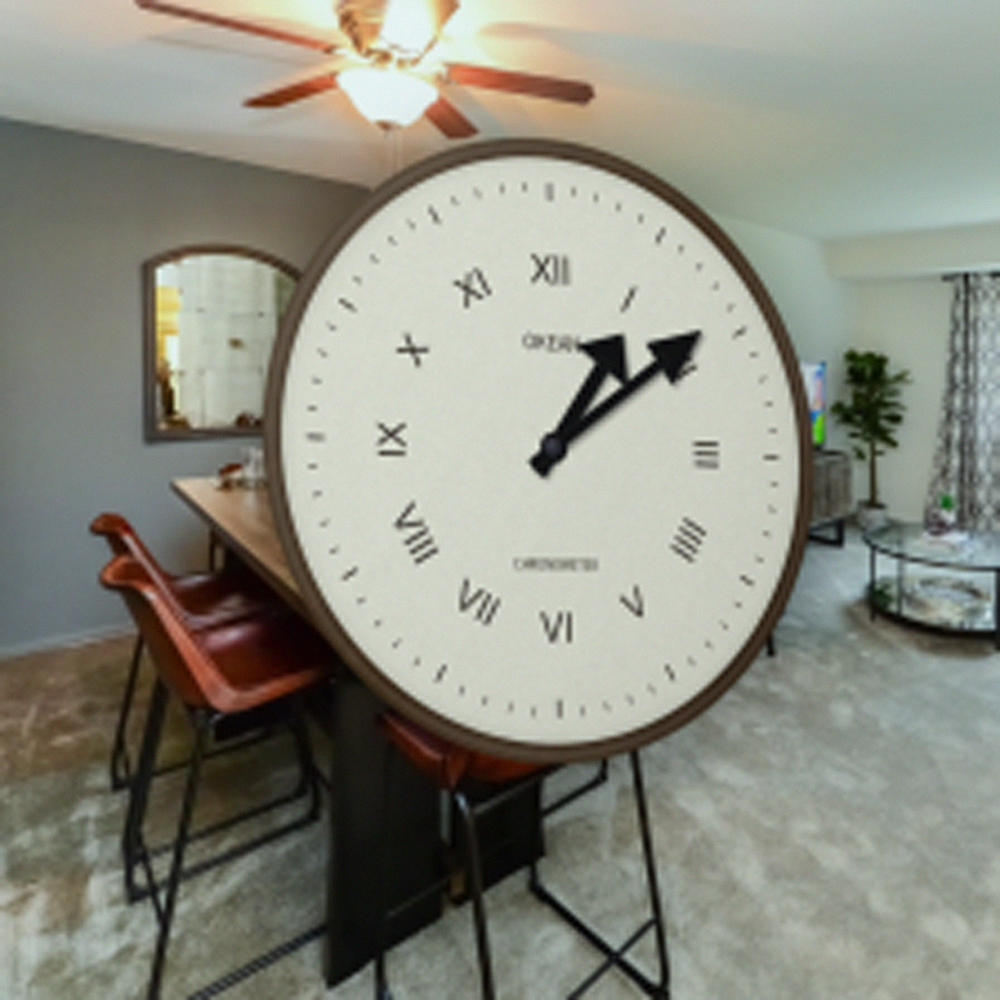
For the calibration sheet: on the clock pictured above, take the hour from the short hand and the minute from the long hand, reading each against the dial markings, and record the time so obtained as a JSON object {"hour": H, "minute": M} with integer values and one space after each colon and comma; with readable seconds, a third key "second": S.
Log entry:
{"hour": 1, "minute": 9}
